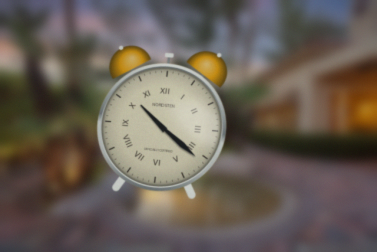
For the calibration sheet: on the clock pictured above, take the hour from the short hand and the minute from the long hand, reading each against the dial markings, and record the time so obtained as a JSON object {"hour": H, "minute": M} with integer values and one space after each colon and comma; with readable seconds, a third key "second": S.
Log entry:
{"hour": 10, "minute": 21}
